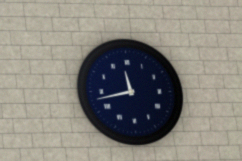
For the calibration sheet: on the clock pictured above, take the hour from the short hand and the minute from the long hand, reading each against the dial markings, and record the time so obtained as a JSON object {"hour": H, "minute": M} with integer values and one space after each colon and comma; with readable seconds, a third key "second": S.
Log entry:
{"hour": 11, "minute": 43}
